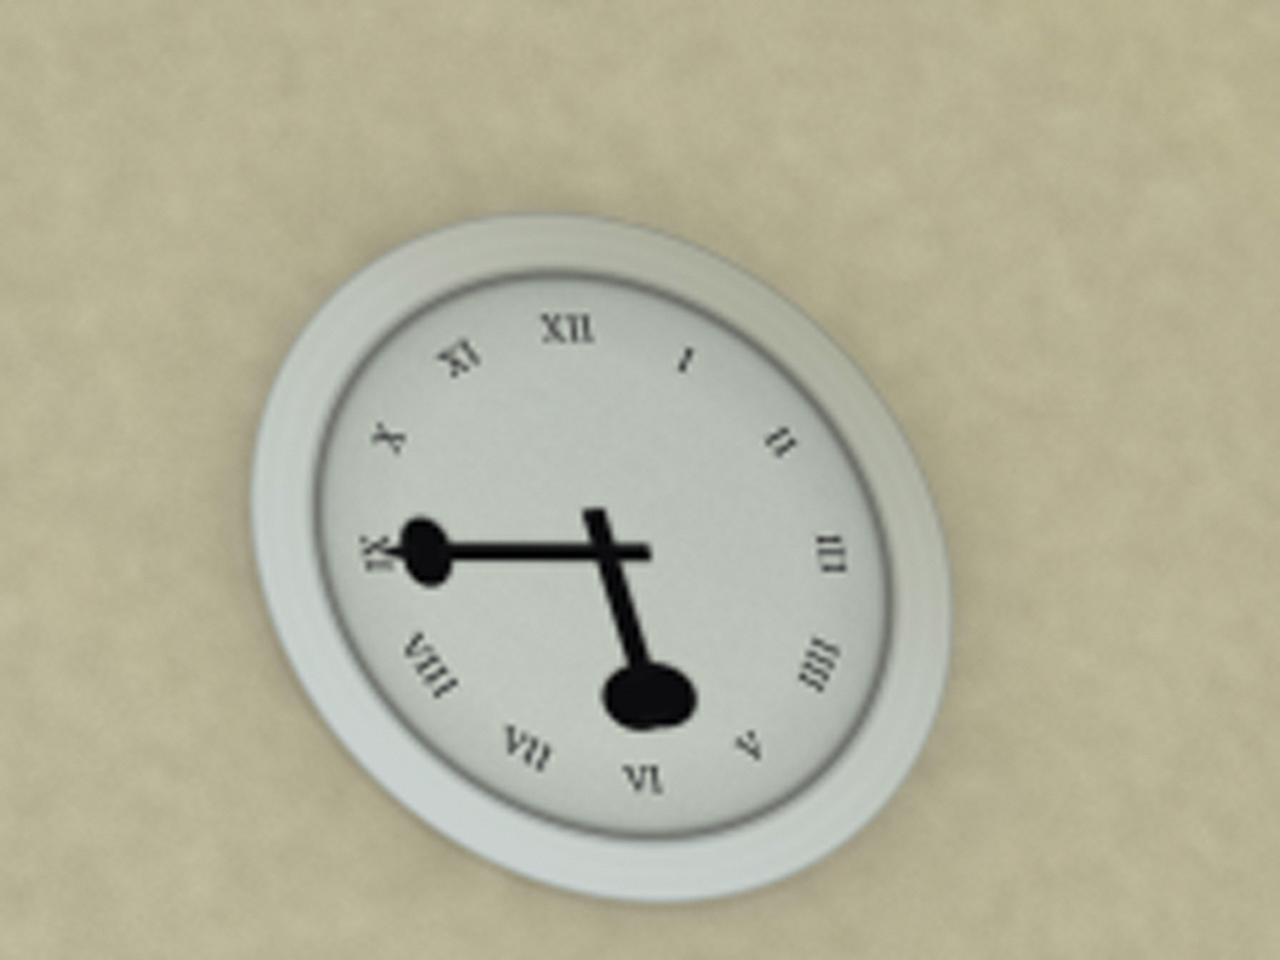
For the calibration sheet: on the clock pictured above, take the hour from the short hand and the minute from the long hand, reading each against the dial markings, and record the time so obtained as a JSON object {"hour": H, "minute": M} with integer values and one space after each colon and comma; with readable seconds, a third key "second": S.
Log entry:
{"hour": 5, "minute": 45}
